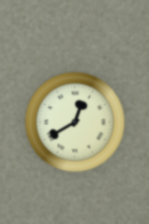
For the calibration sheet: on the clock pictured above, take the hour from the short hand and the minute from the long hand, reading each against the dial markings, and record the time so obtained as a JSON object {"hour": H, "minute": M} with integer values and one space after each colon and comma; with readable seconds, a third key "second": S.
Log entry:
{"hour": 12, "minute": 40}
